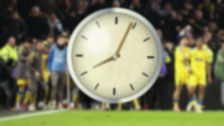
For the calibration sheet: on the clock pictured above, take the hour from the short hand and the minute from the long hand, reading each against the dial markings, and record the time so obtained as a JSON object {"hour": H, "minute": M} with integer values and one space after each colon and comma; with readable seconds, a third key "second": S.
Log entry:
{"hour": 8, "minute": 4}
